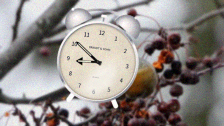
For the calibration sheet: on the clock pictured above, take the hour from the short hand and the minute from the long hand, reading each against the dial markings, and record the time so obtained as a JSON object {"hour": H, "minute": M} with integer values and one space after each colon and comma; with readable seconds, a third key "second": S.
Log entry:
{"hour": 8, "minute": 51}
